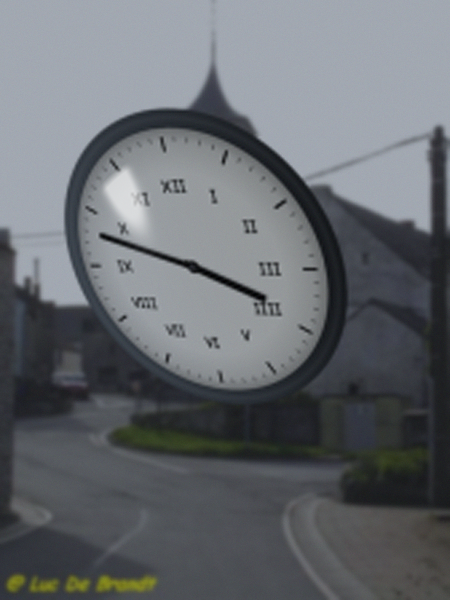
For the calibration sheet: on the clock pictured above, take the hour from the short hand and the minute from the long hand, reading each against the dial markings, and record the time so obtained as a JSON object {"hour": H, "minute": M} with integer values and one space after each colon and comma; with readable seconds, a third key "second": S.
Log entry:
{"hour": 3, "minute": 48}
